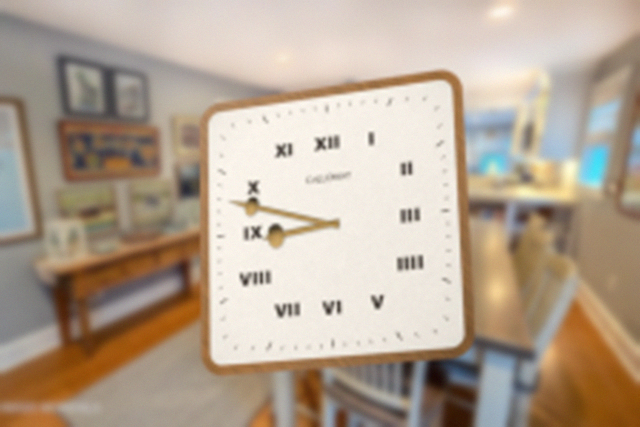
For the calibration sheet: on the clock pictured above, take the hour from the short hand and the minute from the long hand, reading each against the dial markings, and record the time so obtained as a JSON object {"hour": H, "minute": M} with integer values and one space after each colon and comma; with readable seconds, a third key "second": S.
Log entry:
{"hour": 8, "minute": 48}
